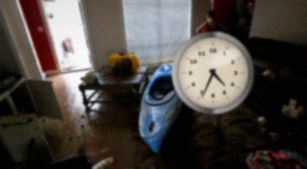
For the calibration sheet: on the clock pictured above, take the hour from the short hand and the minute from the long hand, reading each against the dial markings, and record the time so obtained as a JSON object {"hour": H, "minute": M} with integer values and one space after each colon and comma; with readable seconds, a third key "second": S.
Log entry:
{"hour": 4, "minute": 34}
